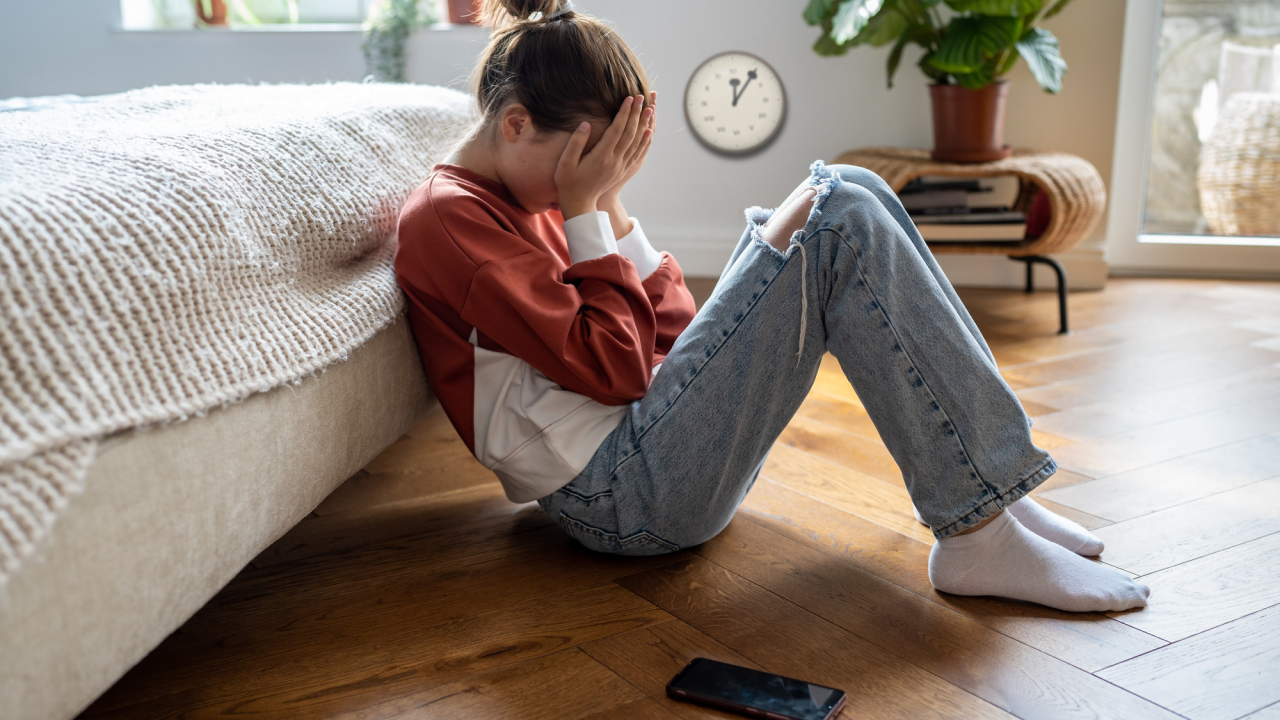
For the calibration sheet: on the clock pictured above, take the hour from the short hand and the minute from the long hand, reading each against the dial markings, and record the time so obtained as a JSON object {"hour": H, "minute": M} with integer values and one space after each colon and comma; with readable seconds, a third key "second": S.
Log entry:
{"hour": 12, "minute": 6}
